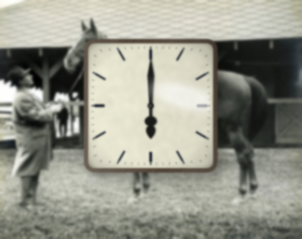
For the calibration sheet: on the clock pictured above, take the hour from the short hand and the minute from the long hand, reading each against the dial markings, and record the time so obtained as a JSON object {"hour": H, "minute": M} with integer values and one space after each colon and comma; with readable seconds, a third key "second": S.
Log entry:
{"hour": 6, "minute": 0}
